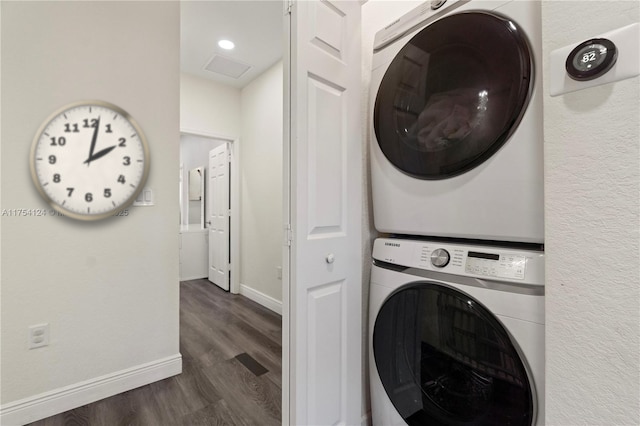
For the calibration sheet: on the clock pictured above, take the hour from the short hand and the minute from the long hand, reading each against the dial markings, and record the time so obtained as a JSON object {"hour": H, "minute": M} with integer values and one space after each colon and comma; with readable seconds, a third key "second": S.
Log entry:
{"hour": 2, "minute": 2}
